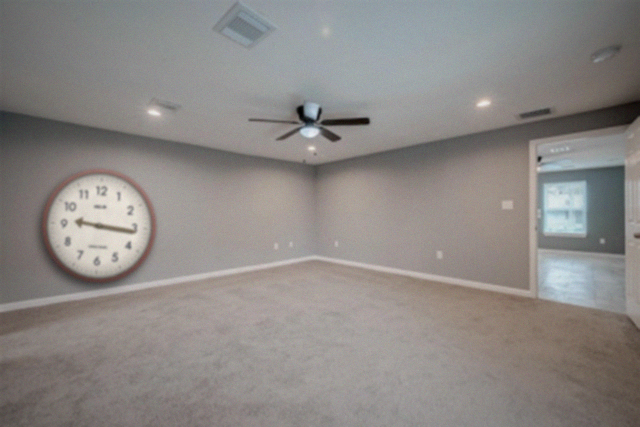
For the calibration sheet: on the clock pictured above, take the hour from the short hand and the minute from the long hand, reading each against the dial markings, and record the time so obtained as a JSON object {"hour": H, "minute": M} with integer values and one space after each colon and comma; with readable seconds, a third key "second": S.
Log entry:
{"hour": 9, "minute": 16}
